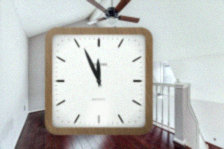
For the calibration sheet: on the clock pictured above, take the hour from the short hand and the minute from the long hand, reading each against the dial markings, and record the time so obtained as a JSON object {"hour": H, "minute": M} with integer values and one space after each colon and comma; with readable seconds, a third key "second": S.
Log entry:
{"hour": 11, "minute": 56}
